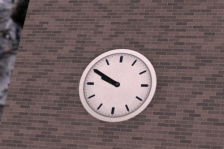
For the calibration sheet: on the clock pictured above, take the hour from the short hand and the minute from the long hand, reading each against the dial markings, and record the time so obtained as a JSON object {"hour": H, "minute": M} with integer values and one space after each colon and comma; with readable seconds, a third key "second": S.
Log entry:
{"hour": 9, "minute": 50}
